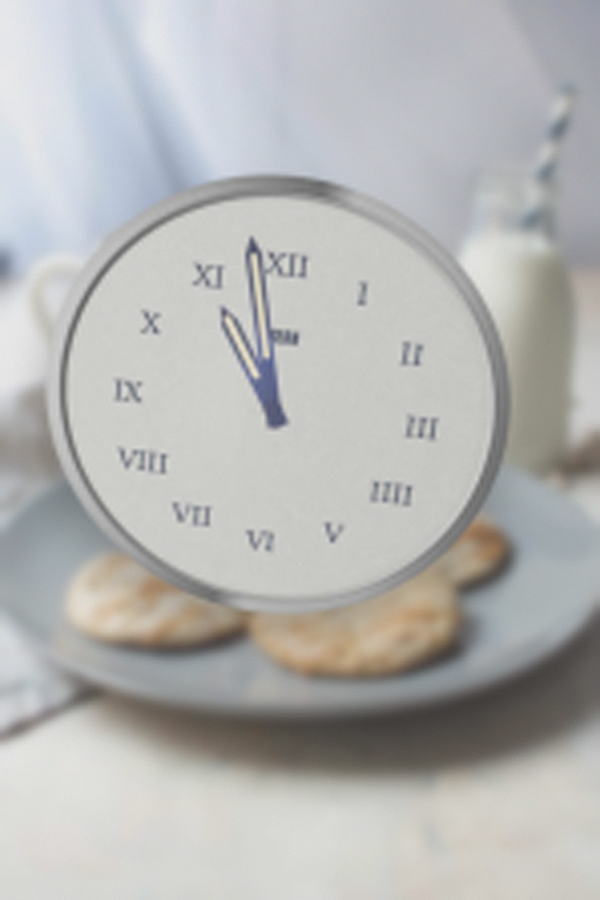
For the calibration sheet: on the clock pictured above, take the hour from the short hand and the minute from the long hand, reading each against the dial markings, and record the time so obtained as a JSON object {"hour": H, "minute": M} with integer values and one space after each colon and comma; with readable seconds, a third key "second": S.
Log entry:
{"hour": 10, "minute": 58}
